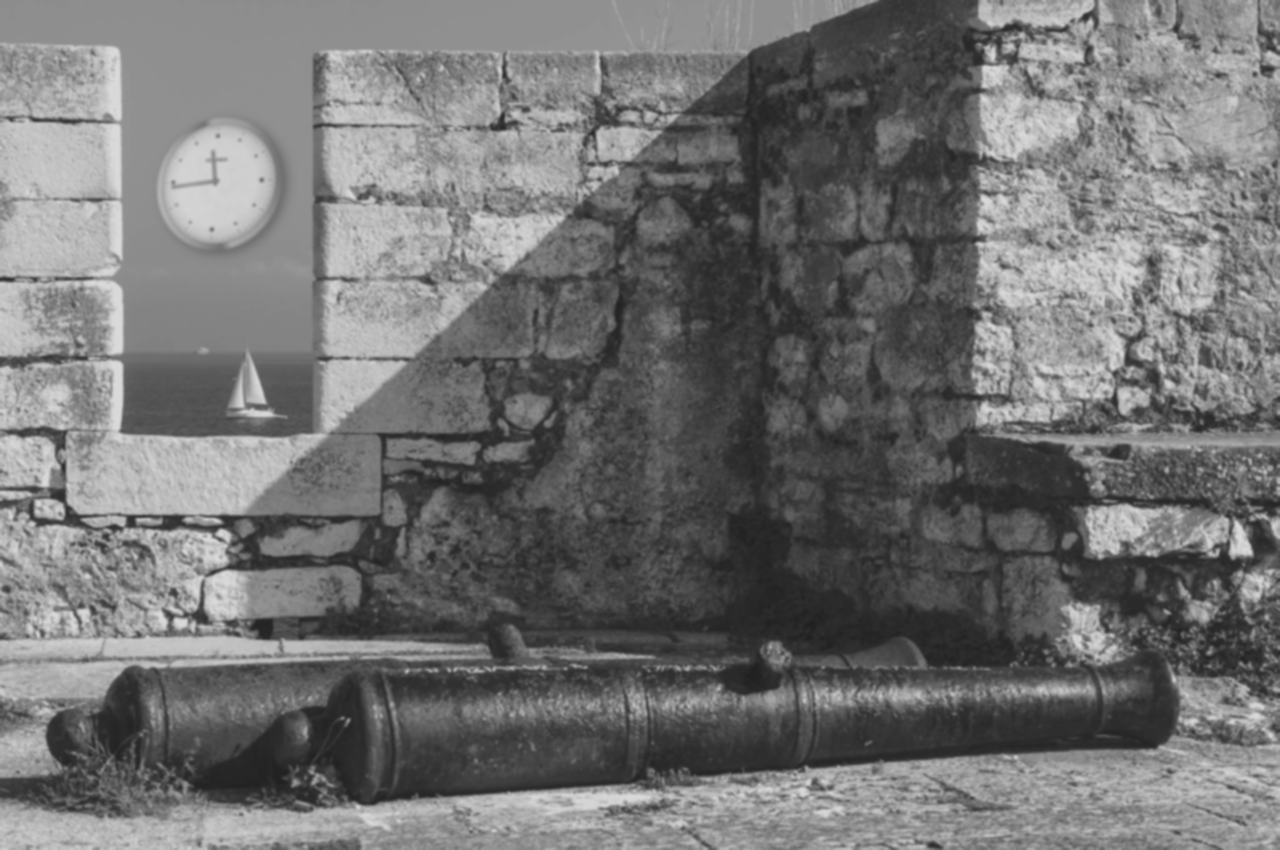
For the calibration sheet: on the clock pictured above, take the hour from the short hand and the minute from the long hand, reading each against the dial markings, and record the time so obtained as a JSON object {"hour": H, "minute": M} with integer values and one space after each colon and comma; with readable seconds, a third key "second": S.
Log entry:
{"hour": 11, "minute": 44}
